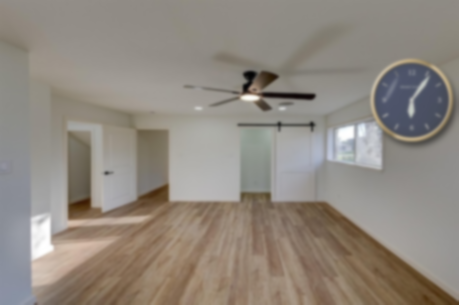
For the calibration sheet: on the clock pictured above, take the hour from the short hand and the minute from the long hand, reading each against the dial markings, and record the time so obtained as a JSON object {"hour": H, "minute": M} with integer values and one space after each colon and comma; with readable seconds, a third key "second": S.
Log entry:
{"hour": 6, "minute": 6}
